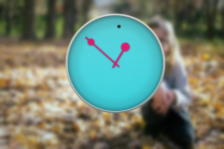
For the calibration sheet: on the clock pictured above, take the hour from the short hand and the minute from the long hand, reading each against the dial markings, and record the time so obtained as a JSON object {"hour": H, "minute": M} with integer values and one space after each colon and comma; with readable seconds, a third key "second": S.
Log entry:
{"hour": 12, "minute": 51}
